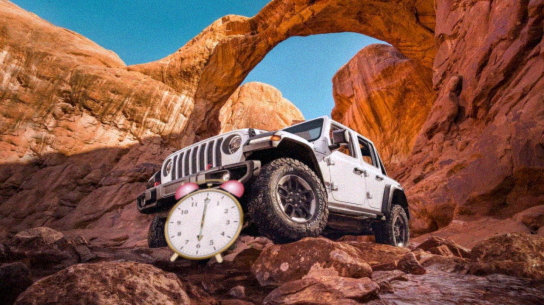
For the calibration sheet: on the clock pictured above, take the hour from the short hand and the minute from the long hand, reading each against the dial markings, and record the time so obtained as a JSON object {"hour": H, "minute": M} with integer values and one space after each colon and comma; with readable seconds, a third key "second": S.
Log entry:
{"hour": 6, "minute": 0}
